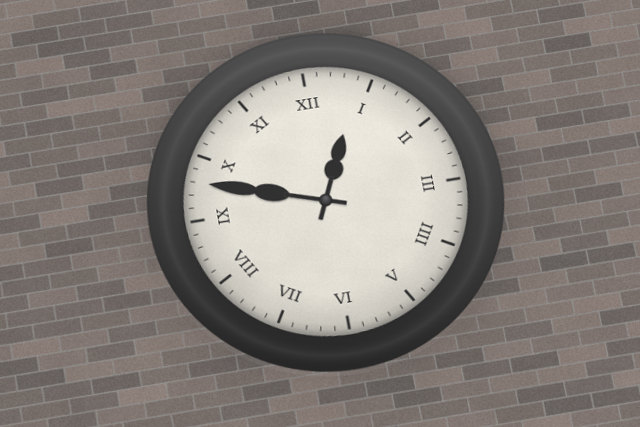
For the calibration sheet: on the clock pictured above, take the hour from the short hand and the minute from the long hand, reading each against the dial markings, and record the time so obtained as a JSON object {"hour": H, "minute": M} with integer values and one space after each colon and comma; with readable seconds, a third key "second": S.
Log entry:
{"hour": 12, "minute": 48}
